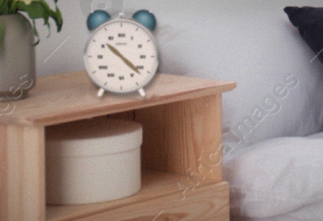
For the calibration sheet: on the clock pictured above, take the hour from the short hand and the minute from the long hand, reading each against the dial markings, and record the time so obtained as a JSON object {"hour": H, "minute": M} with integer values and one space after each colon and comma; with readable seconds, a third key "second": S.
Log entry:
{"hour": 10, "minute": 22}
